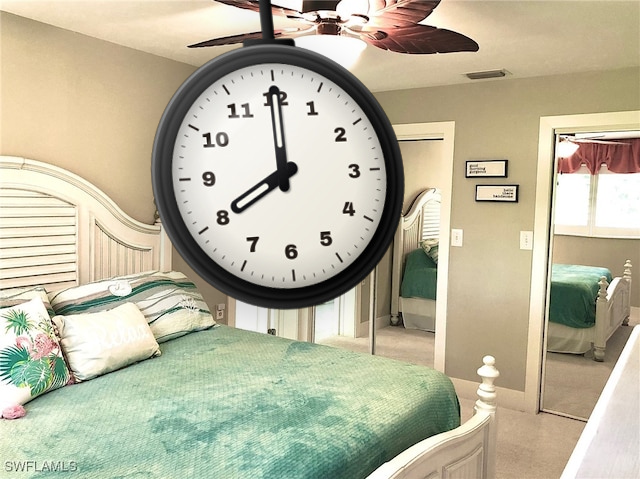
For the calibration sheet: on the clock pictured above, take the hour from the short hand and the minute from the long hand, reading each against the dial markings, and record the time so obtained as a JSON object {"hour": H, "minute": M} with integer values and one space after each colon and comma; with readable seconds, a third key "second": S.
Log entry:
{"hour": 8, "minute": 0}
